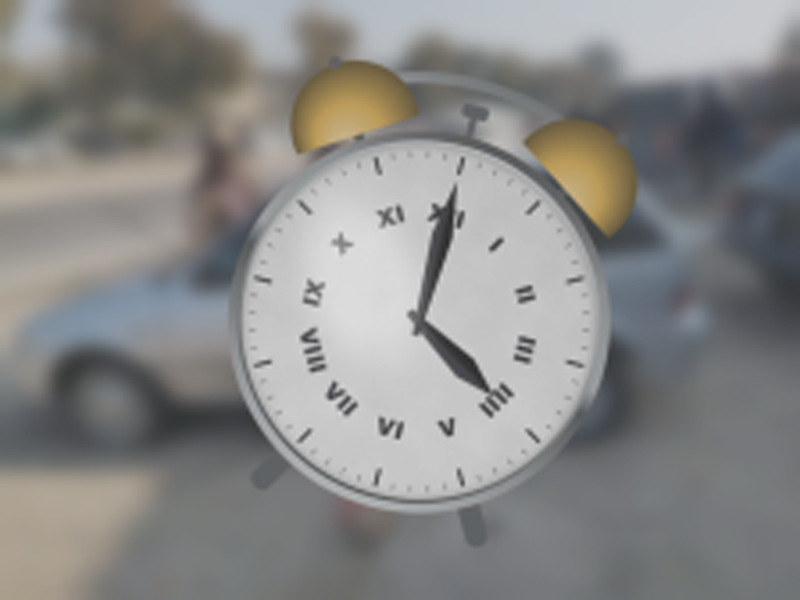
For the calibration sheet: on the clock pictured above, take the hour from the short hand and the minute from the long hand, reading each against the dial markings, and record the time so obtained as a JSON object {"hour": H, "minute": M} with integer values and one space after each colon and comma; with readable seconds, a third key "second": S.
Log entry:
{"hour": 4, "minute": 0}
